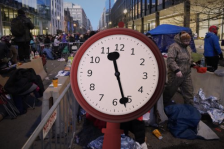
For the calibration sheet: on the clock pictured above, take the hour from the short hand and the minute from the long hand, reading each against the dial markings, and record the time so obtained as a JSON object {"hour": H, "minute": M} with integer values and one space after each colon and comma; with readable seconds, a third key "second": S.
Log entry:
{"hour": 11, "minute": 27}
